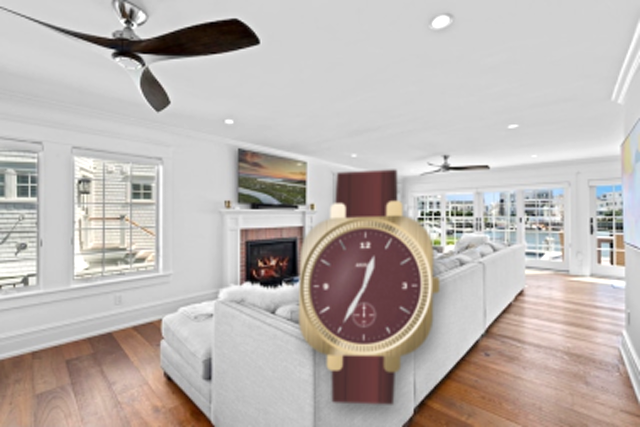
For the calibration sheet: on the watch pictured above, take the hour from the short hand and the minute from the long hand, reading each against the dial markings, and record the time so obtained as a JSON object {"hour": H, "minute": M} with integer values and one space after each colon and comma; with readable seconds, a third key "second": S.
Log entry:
{"hour": 12, "minute": 35}
